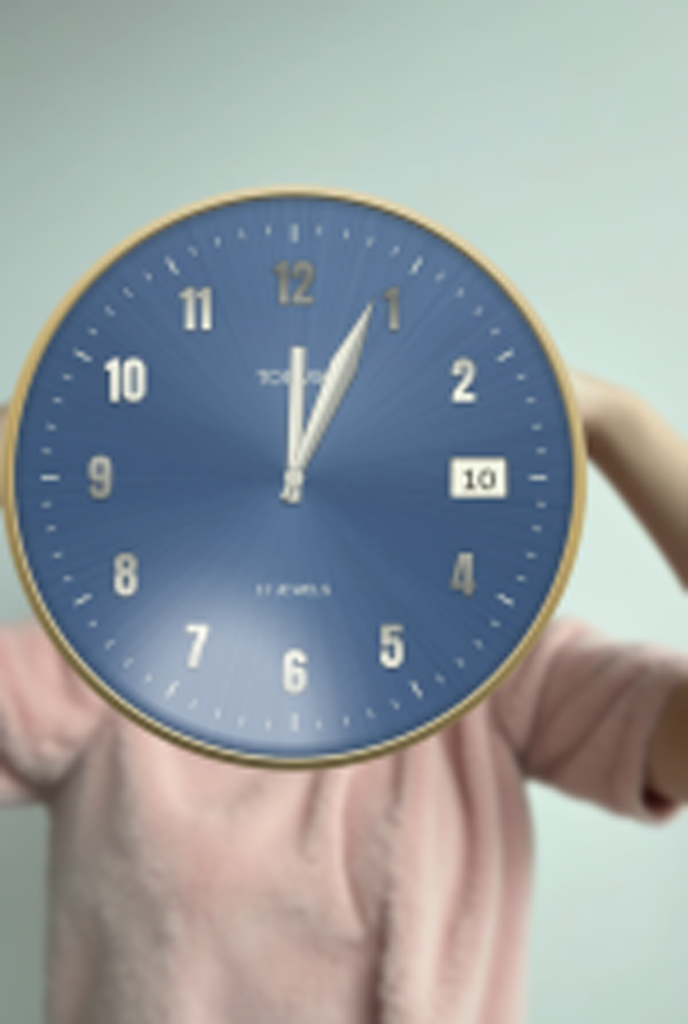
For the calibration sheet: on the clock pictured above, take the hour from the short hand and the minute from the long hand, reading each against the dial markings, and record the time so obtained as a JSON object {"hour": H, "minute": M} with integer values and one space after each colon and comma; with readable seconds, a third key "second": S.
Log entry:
{"hour": 12, "minute": 4}
